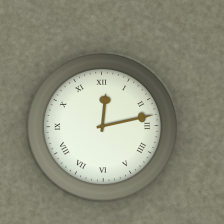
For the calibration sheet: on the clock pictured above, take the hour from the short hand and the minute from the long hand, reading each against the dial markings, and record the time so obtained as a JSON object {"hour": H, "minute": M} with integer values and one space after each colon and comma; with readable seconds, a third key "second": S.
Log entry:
{"hour": 12, "minute": 13}
